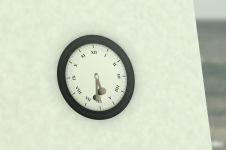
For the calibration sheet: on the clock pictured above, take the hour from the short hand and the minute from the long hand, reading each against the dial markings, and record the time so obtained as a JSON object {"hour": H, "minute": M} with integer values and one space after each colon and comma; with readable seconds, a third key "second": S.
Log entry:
{"hour": 5, "minute": 31}
